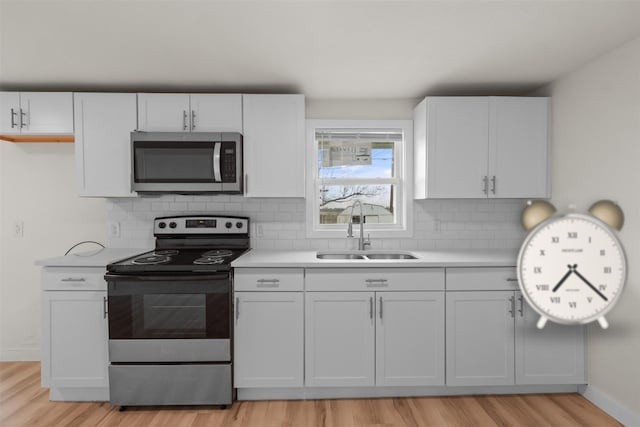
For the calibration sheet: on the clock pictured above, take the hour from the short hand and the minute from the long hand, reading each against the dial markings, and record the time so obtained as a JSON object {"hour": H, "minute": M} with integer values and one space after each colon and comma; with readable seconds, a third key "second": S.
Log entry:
{"hour": 7, "minute": 22}
